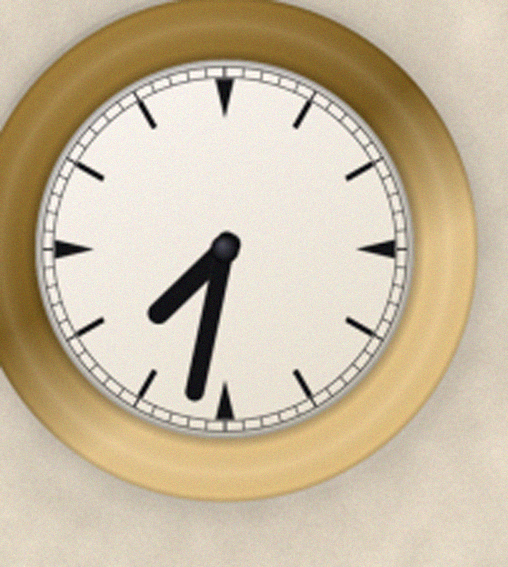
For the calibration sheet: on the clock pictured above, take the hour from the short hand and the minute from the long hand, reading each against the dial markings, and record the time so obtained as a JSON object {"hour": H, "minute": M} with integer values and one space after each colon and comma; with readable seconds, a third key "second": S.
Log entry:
{"hour": 7, "minute": 32}
